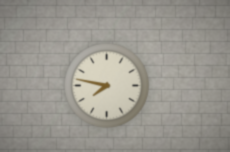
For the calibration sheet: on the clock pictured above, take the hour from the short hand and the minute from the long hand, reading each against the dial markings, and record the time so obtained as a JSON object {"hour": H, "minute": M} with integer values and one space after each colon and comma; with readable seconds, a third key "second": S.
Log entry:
{"hour": 7, "minute": 47}
